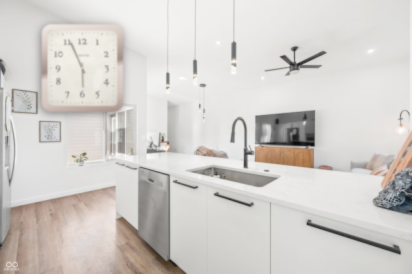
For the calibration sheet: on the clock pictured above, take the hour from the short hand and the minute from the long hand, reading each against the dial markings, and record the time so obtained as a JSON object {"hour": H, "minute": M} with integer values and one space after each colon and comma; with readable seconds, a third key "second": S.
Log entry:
{"hour": 5, "minute": 56}
